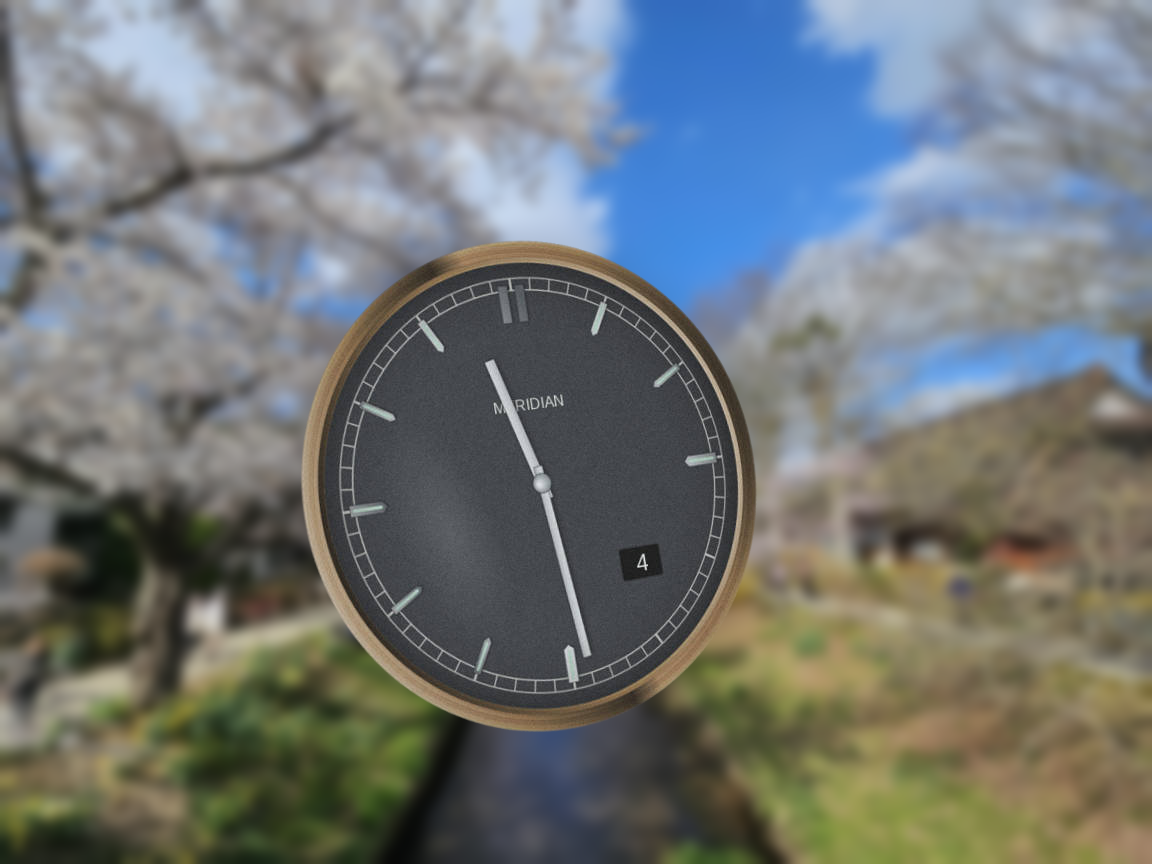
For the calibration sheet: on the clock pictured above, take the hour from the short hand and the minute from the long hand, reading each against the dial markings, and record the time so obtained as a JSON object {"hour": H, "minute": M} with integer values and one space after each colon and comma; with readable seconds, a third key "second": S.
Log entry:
{"hour": 11, "minute": 29}
